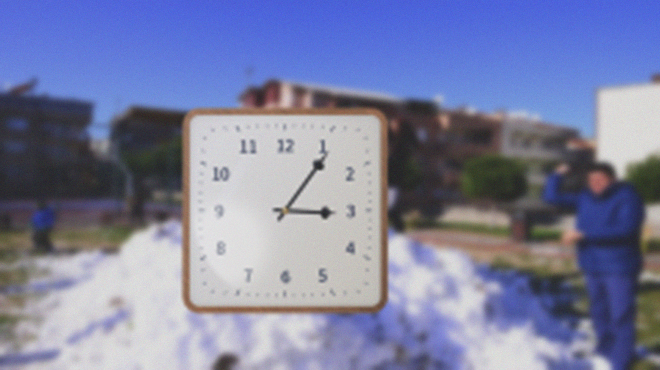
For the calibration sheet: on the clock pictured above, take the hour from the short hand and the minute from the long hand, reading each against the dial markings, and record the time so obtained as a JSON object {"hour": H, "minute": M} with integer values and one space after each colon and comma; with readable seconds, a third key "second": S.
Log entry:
{"hour": 3, "minute": 6}
